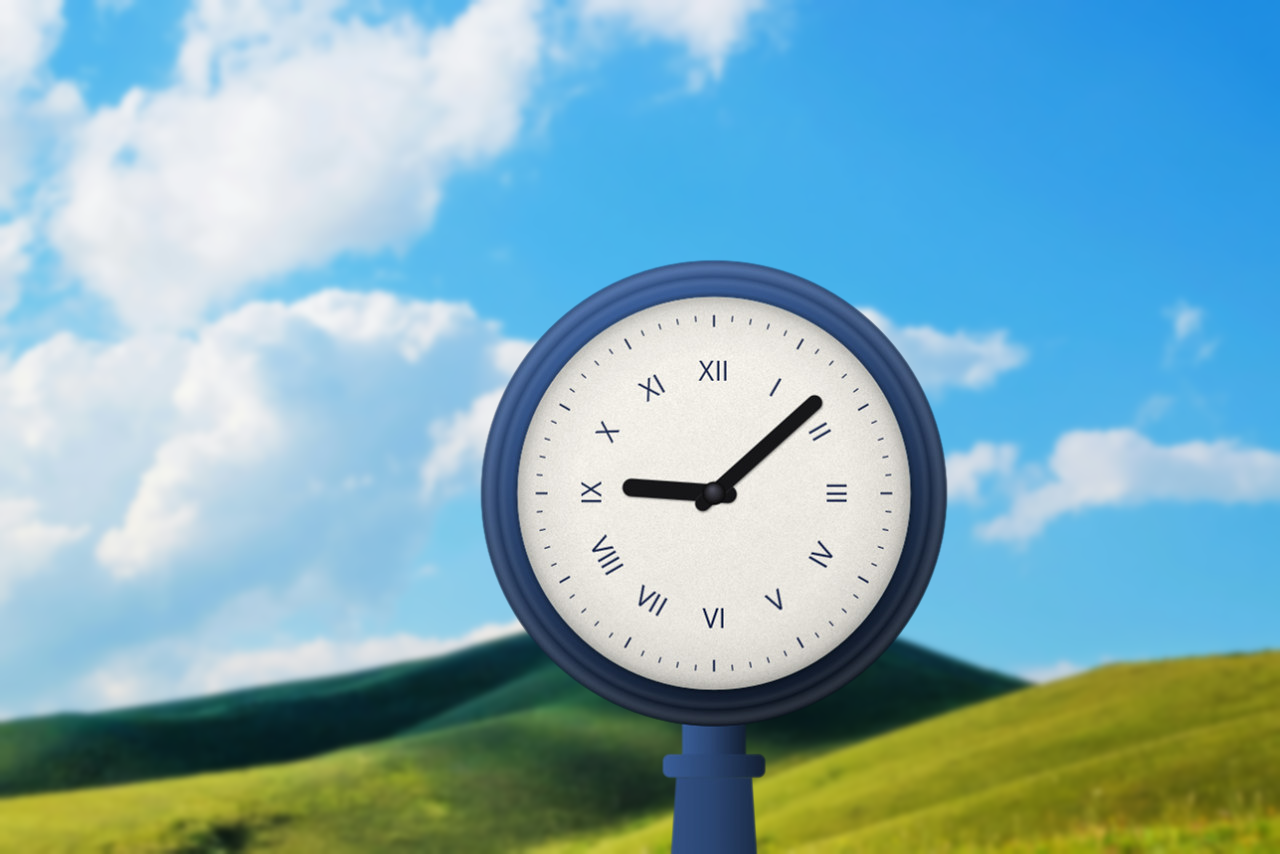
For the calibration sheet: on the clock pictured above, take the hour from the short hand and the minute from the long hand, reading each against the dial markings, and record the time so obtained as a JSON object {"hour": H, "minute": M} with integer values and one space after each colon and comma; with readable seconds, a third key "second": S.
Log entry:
{"hour": 9, "minute": 8}
